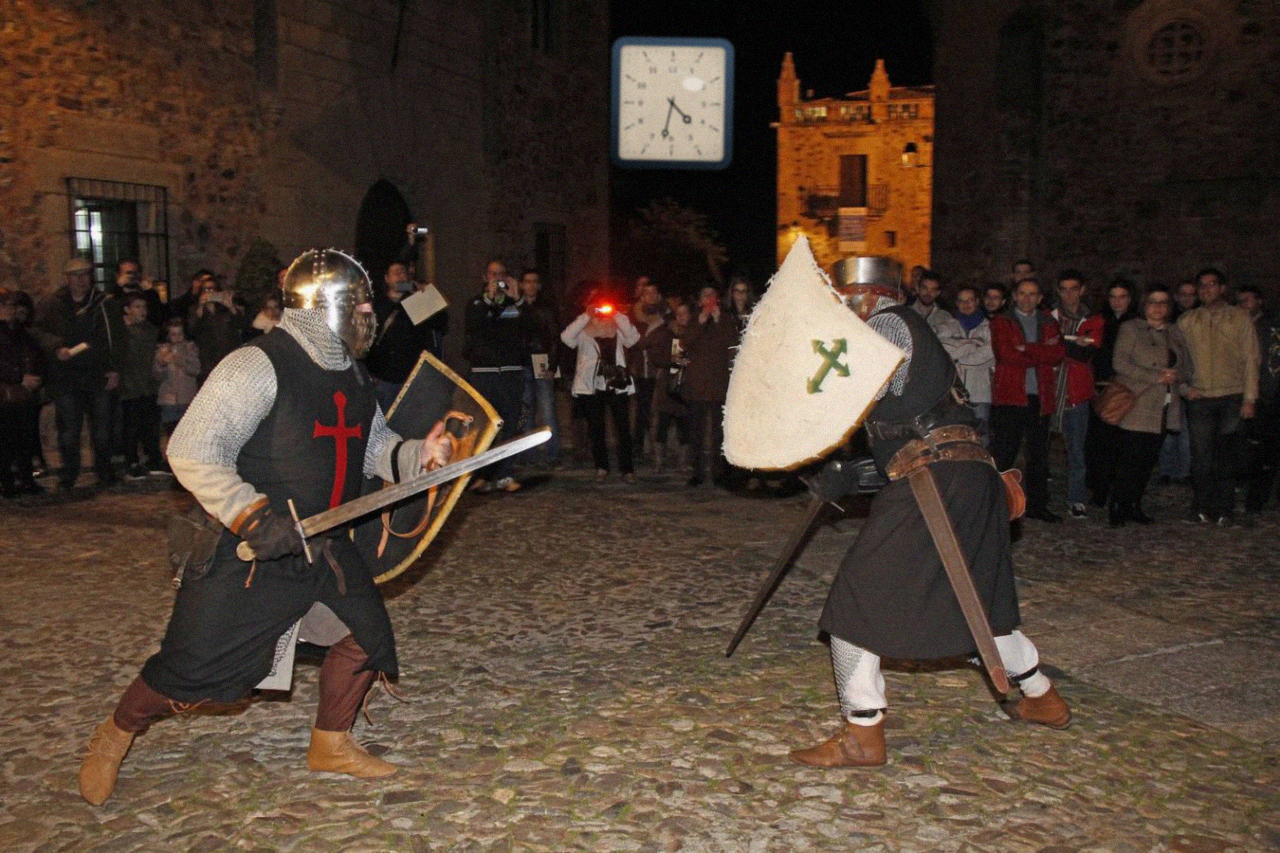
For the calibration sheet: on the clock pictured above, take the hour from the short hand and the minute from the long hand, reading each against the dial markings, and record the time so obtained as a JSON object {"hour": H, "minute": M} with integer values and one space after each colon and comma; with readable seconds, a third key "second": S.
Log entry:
{"hour": 4, "minute": 32}
